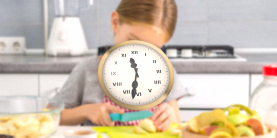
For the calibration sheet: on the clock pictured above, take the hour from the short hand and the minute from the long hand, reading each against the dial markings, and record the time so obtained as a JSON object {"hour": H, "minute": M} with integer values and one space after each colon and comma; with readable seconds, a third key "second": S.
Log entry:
{"hour": 11, "minute": 32}
